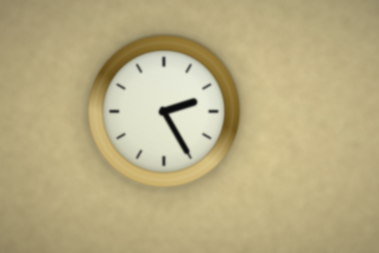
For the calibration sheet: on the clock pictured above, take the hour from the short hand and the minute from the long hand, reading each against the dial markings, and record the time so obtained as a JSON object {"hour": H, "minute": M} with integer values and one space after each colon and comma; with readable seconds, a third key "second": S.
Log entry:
{"hour": 2, "minute": 25}
